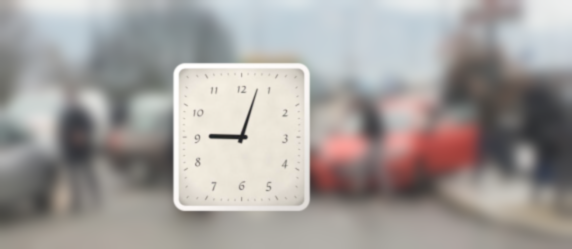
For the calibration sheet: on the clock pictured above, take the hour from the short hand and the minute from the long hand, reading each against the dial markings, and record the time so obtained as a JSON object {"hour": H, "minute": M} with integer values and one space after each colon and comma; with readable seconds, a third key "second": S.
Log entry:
{"hour": 9, "minute": 3}
